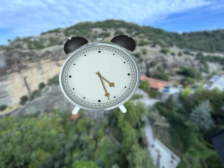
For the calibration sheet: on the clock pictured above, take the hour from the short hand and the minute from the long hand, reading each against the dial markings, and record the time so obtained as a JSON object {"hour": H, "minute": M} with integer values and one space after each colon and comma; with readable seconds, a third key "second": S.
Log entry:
{"hour": 4, "minute": 27}
